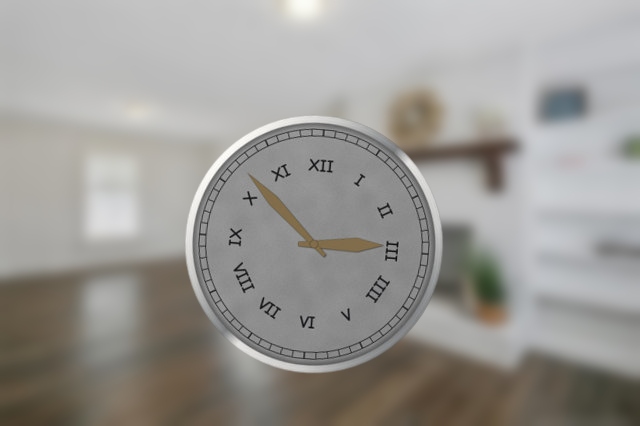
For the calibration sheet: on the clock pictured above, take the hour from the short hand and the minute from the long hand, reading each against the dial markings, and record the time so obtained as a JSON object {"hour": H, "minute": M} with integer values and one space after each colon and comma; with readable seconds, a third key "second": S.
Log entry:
{"hour": 2, "minute": 52}
